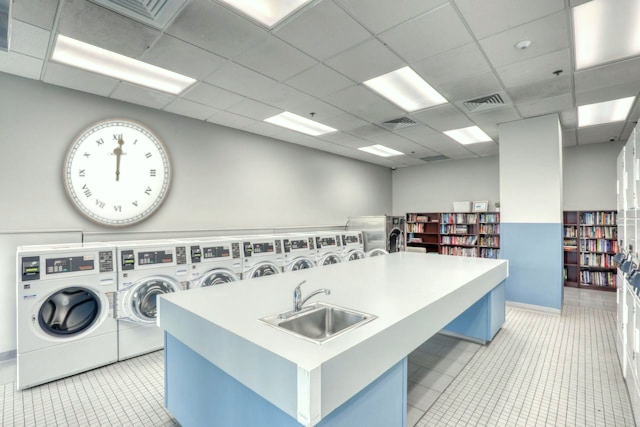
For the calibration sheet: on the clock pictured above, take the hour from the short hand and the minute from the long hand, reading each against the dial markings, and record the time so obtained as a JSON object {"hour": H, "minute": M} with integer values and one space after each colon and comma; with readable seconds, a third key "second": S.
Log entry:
{"hour": 12, "minute": 1}
